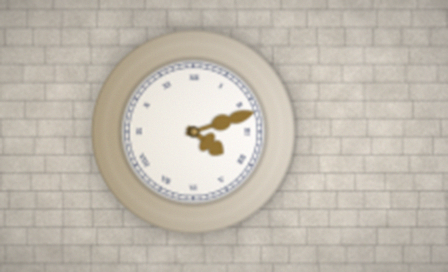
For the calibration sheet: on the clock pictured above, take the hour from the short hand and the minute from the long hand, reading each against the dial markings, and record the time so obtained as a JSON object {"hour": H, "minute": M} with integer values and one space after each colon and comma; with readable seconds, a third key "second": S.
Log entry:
{"hour": 4, "minute": 12}
